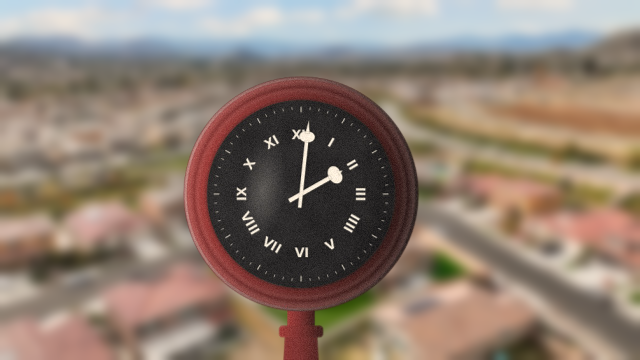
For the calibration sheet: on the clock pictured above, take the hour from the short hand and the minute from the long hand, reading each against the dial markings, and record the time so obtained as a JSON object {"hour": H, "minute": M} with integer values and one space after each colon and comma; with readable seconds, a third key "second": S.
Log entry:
{"hour": 2, "minute": 1}
